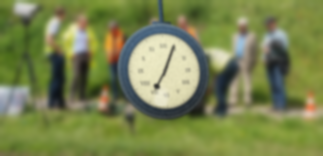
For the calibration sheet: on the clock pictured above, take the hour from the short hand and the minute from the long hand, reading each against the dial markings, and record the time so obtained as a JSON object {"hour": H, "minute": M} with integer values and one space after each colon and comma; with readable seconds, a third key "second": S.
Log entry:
{"hour": 7, "minute": 4}
